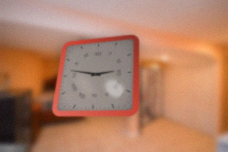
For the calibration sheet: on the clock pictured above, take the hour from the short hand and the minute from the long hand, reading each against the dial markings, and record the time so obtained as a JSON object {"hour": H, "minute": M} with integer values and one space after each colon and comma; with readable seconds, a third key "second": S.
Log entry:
{"hour": 2, "minute": 47}
